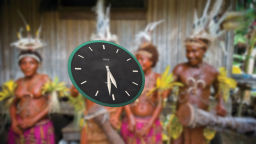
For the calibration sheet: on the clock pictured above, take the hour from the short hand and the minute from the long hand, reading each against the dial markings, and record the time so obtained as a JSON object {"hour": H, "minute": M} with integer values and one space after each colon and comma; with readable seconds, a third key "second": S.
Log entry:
{"hour": 5, "minute": 31}
